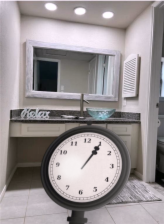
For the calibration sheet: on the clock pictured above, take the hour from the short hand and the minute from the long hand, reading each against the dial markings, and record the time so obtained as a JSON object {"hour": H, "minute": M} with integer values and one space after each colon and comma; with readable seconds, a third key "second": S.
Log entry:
{"hour": 1, "minute": 5}
